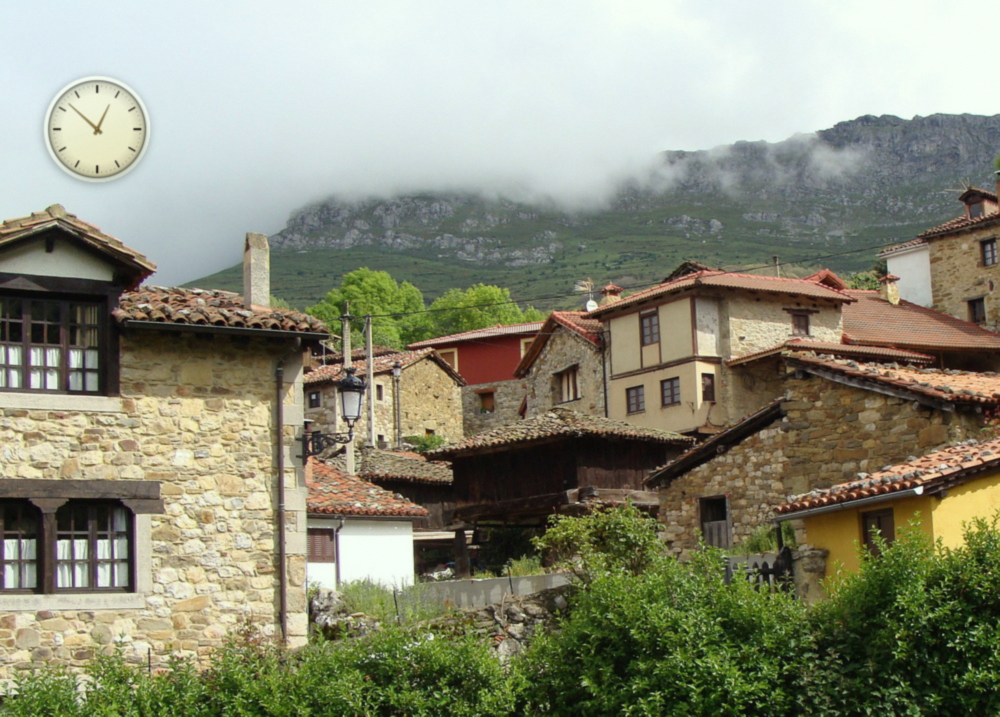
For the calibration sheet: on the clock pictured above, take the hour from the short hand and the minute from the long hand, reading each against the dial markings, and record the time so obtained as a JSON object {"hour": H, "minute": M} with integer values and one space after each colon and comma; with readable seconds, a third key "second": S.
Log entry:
{"hour": 12, "minute": 52}
